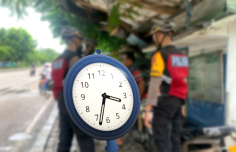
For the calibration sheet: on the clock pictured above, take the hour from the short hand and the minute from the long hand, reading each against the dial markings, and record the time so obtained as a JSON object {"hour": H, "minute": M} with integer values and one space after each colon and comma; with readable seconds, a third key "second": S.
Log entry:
{"hour": 3, "minute": 33}
